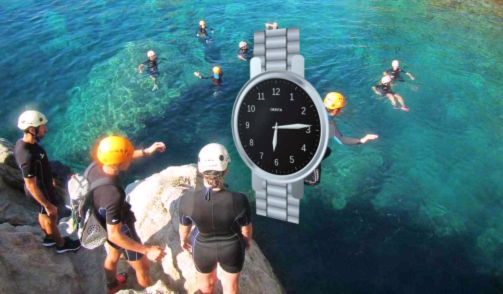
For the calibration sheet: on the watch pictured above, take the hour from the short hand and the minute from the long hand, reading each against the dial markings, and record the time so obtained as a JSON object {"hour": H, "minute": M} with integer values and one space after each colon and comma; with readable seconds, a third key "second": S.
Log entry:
{"hour": 6, "minute": 14}
